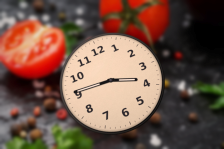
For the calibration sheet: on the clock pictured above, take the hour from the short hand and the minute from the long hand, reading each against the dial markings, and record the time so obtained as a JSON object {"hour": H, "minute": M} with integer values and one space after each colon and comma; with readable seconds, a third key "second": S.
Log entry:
{"hour": 3, "minute": 46}
